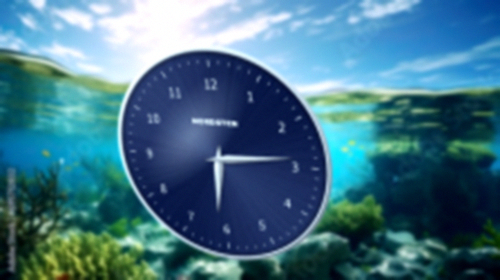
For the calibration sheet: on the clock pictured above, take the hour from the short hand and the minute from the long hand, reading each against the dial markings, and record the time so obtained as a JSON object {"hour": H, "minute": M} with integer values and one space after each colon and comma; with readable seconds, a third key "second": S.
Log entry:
{"hour": 6, "minute": 14}
